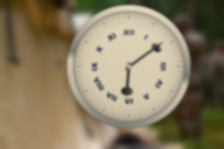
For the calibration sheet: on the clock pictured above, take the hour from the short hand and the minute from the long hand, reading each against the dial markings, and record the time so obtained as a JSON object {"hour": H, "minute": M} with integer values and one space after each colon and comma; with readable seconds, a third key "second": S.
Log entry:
{"hour": 6, "minute": 9}
